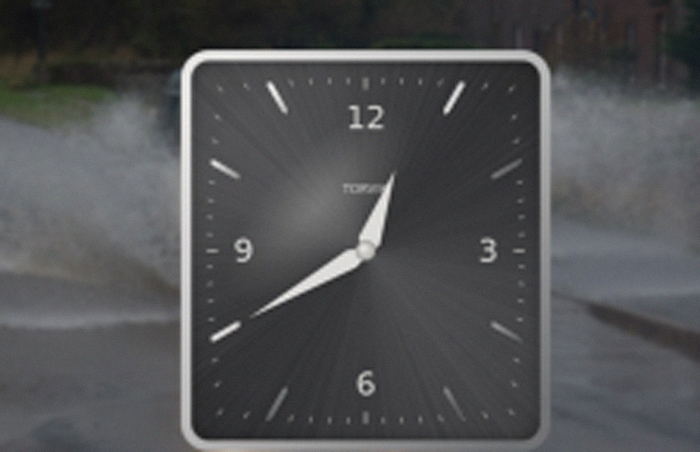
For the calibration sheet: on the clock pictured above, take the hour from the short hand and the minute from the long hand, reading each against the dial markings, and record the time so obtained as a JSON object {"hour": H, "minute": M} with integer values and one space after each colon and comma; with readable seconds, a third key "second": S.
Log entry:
{"hour": 12, "minute": 40}
